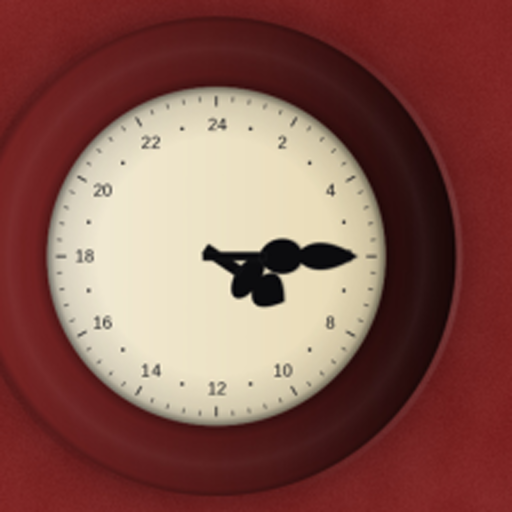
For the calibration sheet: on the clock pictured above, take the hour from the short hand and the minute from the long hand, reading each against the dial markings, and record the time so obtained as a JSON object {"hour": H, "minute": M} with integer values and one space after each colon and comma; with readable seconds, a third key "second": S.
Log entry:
{"hour": 8, "minute": 15}
